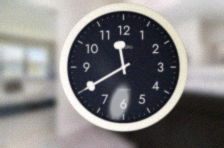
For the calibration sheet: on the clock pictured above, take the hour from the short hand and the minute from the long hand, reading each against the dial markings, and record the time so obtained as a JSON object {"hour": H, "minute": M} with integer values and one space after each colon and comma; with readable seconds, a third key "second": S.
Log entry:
{"hour": 11, "minute": 40}
